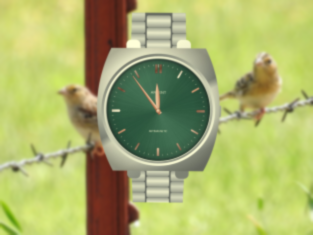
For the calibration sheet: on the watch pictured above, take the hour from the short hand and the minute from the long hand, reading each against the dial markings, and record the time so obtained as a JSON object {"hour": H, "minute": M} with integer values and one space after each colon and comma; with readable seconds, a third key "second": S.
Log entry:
{"hour": 11, "minute": 54}
